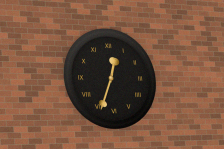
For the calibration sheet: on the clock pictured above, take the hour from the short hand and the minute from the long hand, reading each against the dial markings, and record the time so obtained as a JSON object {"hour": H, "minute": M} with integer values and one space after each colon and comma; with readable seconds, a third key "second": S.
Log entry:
{"hour": 12, "minute": 34}
